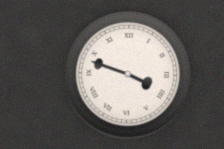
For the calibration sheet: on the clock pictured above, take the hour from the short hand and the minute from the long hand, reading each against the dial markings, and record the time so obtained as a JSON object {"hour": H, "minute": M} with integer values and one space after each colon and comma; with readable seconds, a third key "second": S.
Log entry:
{"hour": 3, "minute": 48}
